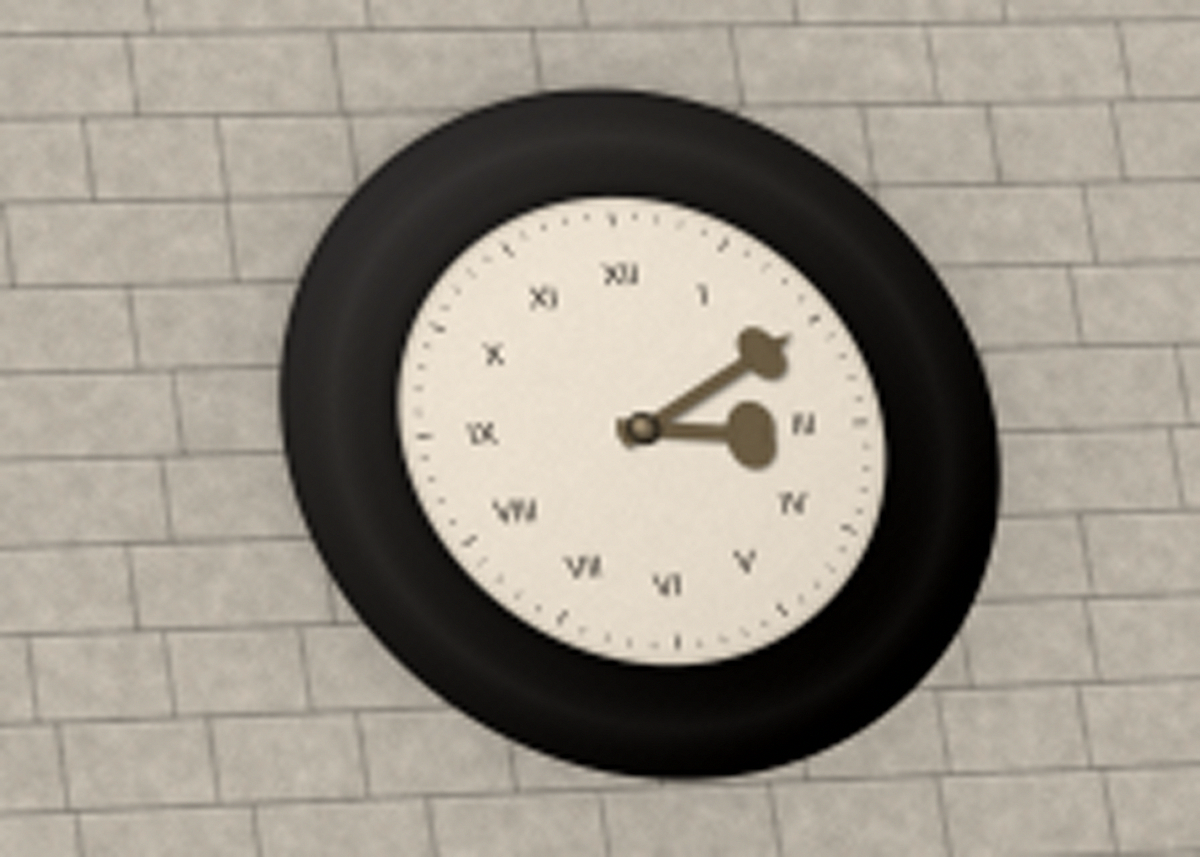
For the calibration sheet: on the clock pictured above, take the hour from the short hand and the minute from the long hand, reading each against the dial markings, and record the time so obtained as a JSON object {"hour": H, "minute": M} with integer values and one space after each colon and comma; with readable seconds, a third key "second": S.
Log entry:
{"hour": 3, "minute": 10}
